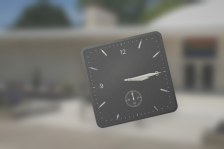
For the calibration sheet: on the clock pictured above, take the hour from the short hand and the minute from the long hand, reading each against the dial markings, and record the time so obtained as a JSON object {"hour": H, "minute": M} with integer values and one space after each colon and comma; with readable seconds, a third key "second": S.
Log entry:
{"hour": 3, "minute": 15}
